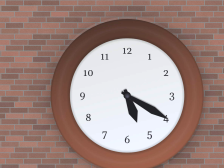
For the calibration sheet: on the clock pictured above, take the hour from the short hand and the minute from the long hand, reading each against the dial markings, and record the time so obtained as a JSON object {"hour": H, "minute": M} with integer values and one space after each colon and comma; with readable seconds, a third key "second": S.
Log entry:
{"hour": 5, "minute": 20}
